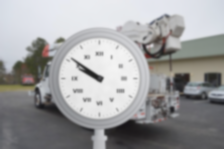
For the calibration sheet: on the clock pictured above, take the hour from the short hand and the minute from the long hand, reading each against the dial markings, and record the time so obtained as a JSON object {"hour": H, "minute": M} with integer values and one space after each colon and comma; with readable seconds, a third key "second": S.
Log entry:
{"hour": 9, "minute": 51}
